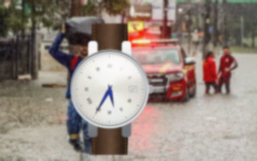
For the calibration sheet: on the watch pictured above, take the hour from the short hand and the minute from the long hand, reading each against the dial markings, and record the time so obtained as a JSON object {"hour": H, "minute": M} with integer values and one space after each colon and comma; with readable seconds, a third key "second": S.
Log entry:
{"hour": 5, "minute": 35}
